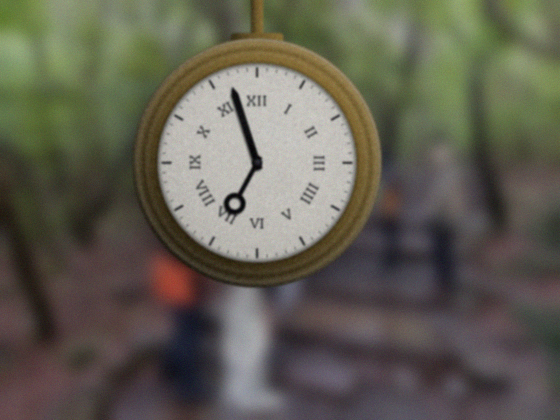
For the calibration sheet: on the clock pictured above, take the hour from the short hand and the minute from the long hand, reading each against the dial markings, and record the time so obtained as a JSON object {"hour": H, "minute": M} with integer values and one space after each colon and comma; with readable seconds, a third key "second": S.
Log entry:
{"hour": 6, "minute": 57}
